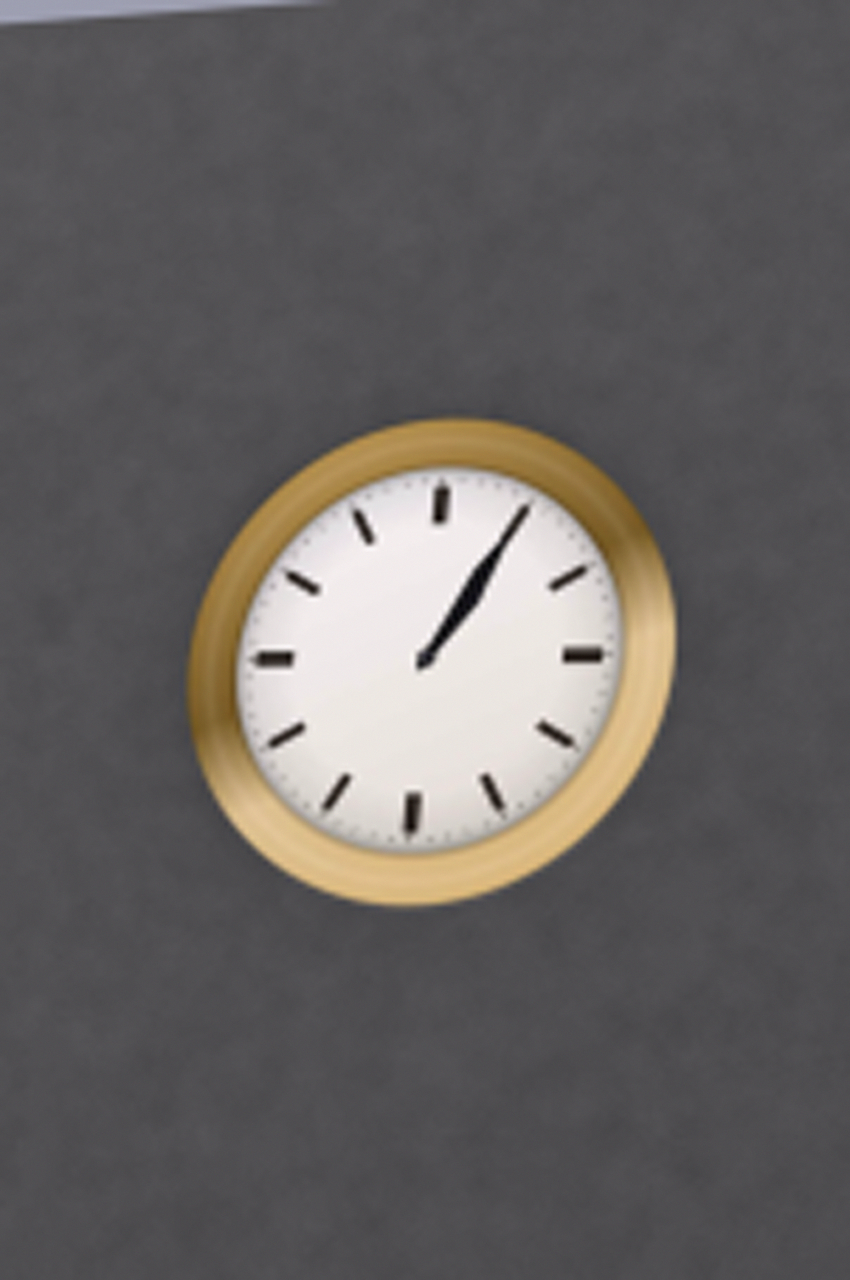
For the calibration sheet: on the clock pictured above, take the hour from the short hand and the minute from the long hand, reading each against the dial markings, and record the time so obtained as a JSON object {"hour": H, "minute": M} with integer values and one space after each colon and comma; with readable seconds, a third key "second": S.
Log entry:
{"hour": 1, "minute": 5}
